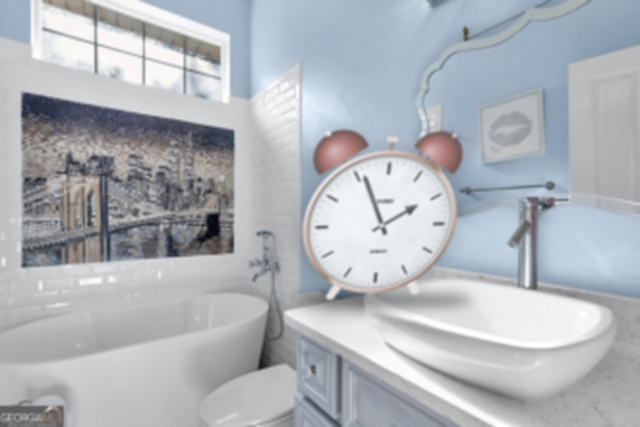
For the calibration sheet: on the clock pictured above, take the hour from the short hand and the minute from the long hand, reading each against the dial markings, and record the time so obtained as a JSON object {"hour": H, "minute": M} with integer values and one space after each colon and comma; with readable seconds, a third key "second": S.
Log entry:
{"hour": 1, "minute": 56}
